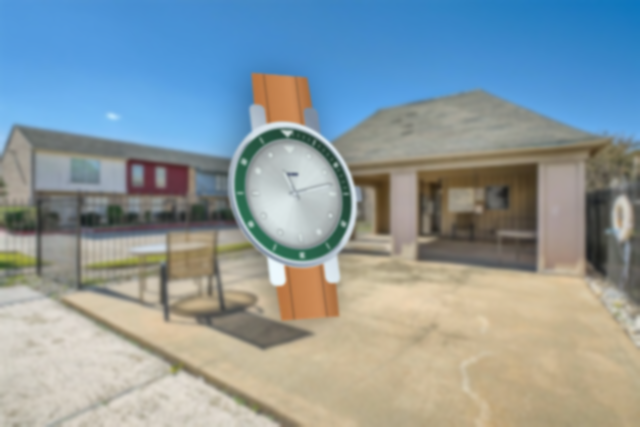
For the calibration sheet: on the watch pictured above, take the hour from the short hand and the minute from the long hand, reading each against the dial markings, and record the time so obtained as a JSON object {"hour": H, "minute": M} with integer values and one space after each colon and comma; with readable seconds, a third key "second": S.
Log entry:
{"hour": 11, "minute": 13}
